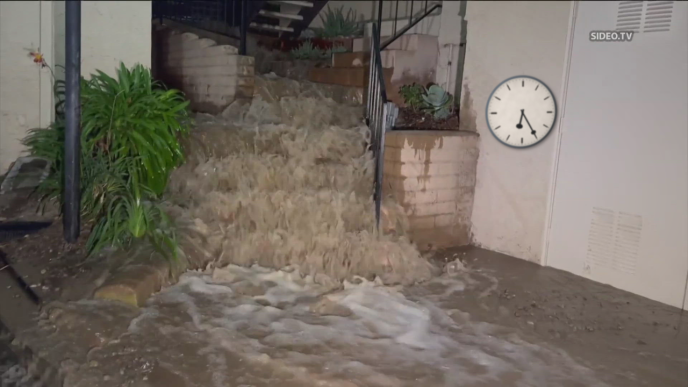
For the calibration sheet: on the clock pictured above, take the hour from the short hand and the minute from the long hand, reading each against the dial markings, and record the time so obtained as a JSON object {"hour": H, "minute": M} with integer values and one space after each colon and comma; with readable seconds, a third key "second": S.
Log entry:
{"hour": 6, "minute": 25}
